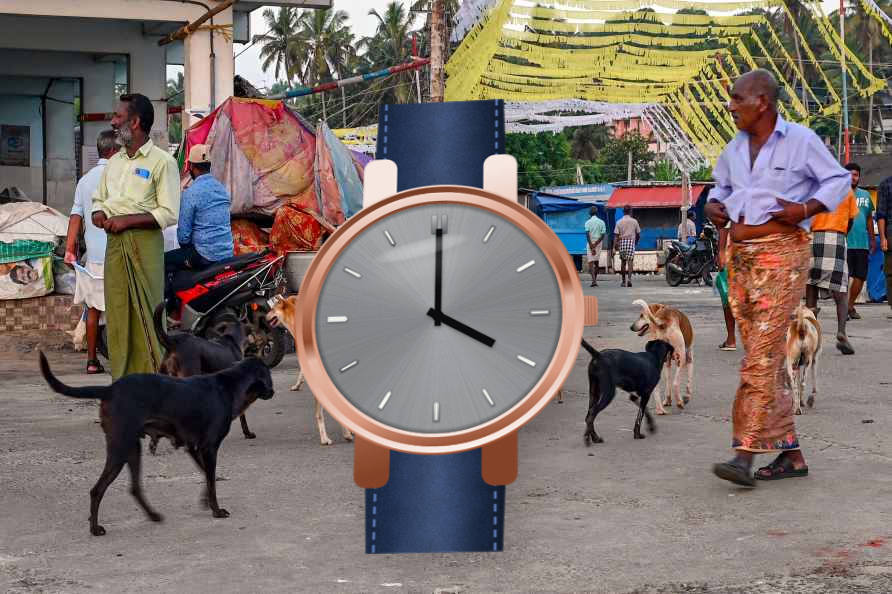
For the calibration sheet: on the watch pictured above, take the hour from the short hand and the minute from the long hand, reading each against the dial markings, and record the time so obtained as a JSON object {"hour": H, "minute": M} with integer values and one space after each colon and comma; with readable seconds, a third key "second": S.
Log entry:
{"hour": 4, "minute": 0}
